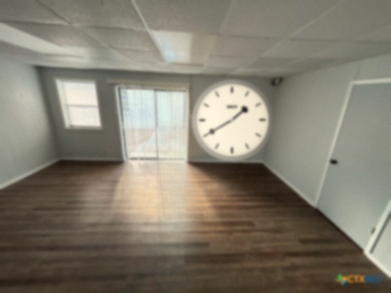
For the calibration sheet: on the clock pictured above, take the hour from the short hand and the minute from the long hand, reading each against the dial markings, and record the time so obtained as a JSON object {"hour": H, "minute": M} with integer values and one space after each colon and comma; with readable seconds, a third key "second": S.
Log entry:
{"hour": 1, "minute": 40}
